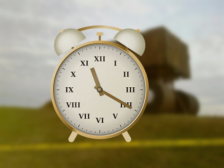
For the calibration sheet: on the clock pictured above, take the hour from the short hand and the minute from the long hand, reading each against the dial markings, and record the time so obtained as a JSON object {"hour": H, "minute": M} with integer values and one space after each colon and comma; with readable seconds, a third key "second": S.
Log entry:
{"hour": 11, "minute": 20}
